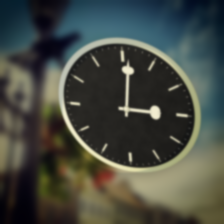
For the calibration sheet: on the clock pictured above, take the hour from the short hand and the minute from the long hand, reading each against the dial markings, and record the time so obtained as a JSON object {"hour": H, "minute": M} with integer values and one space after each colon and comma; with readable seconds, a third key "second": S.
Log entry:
{"hour": 3, "minute": 1}
